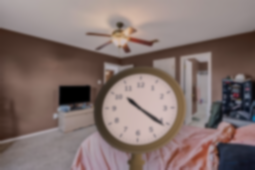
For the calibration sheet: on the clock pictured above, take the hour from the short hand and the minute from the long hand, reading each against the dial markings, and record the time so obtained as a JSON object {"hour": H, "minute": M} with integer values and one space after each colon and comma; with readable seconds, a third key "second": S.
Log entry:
{"hour": 10, "minute": 21}
